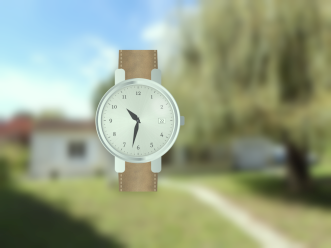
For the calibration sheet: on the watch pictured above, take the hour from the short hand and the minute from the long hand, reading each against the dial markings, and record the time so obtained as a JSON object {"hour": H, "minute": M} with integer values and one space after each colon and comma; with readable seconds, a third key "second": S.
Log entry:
{"hour": 10, "minute": 32}
